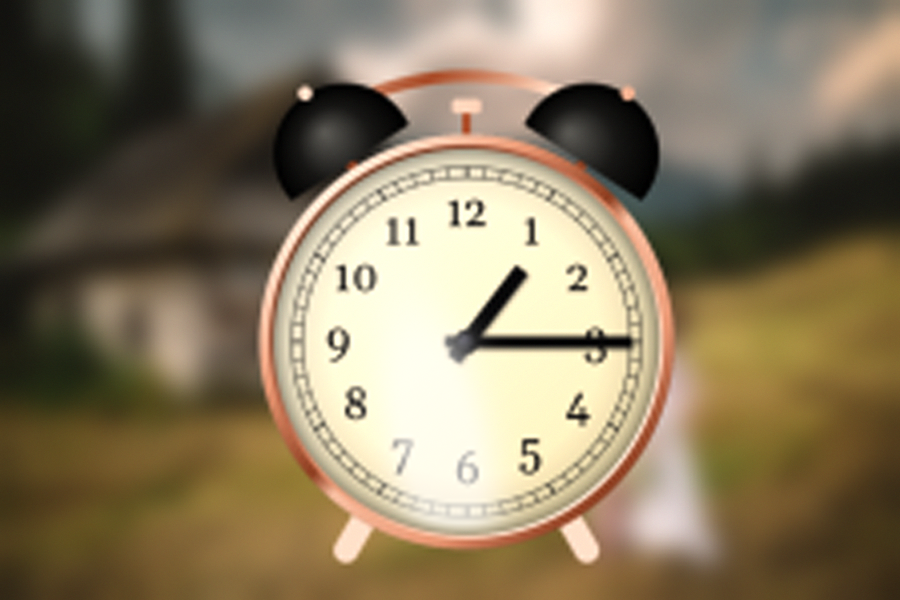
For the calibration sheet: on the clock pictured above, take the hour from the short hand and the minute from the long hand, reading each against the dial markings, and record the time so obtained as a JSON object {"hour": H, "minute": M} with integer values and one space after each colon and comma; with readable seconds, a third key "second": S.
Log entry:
{"hour": 1, "minute": 15}
